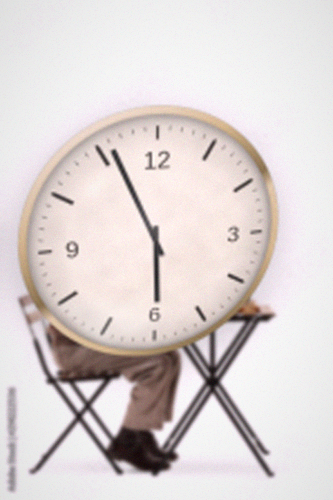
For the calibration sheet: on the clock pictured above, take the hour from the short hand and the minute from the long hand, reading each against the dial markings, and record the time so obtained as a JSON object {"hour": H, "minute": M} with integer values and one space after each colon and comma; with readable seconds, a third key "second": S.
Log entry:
{"hour": 5, "minute": 56}
